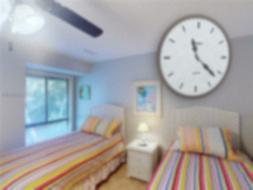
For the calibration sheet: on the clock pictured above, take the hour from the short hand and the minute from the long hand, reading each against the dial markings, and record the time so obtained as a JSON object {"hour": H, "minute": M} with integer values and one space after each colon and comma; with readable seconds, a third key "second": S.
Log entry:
{"hour": 11, "minute": 22}
